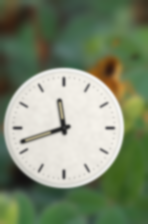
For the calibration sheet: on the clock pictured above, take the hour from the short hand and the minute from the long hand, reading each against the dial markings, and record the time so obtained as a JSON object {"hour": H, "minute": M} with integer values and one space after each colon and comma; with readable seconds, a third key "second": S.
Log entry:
{"hour": 11, "minute": 42}
